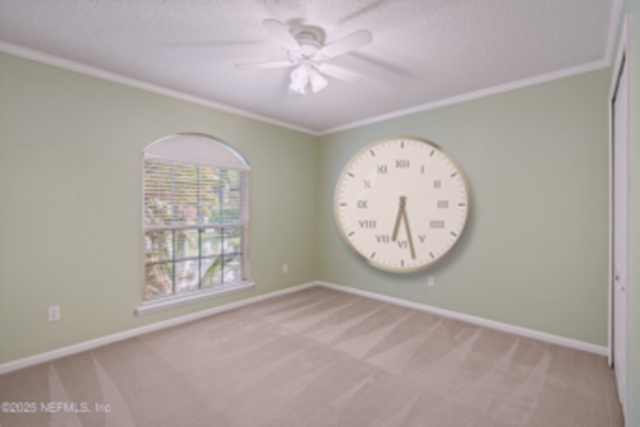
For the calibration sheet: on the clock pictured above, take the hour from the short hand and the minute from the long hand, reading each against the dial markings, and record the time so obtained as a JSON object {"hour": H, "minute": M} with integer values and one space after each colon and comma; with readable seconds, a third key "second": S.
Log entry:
{"hour": 6, "minute": 28}
